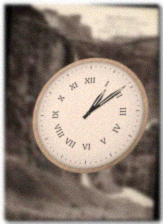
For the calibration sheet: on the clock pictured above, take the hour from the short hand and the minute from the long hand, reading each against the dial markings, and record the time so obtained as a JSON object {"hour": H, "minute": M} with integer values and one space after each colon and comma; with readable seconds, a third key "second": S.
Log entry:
{"hour": 1, "minute": 9}
